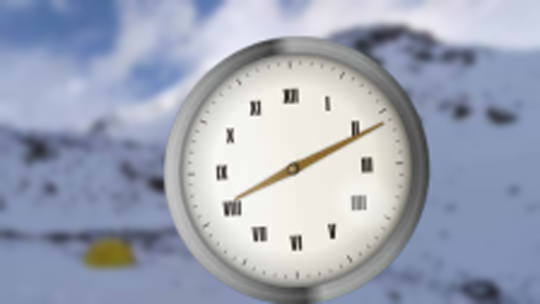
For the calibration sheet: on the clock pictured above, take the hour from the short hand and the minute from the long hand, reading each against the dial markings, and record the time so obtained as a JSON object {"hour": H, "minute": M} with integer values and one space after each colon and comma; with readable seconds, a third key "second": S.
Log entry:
{"hour": 8, "minute": 11}
